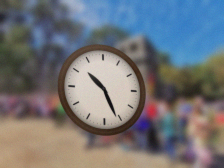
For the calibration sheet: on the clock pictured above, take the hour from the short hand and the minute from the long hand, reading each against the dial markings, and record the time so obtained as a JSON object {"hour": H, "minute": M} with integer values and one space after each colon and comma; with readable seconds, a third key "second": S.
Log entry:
{"hour": 10, "minute": 26}
